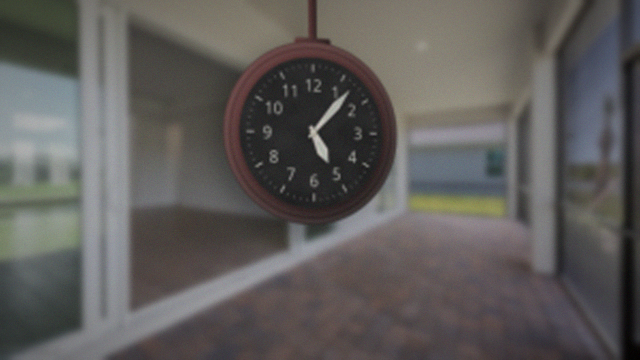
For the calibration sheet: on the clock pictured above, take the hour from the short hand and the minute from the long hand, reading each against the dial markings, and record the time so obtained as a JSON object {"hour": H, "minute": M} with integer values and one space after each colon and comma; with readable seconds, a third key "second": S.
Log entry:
{"hour": 5, "minute": 7}
